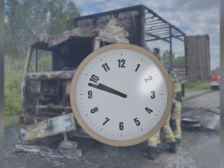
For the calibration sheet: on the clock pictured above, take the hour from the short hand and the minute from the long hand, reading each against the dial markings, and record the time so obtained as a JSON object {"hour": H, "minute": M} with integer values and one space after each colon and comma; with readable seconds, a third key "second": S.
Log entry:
{"hour": 9, "minute": 48}
